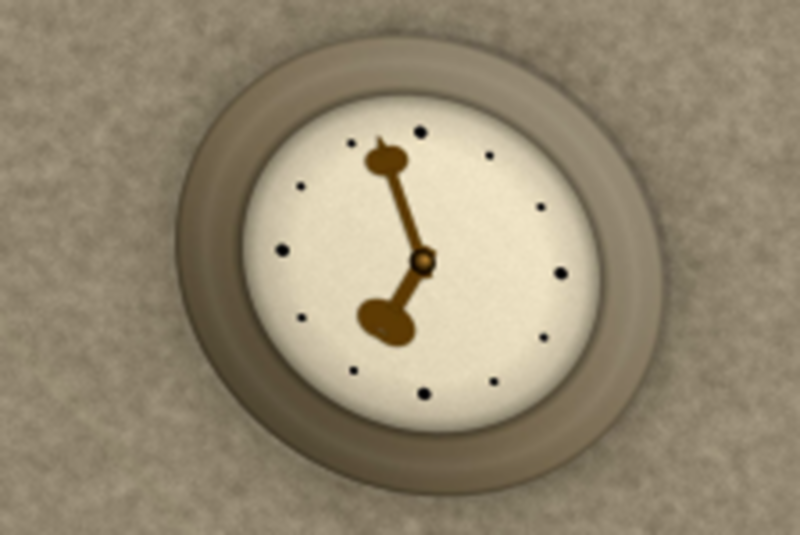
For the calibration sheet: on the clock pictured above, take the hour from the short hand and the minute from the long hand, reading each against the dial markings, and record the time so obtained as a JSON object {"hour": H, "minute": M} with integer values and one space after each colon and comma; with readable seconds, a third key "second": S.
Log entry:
{"hour": 6, "minute": 57}
